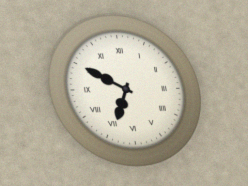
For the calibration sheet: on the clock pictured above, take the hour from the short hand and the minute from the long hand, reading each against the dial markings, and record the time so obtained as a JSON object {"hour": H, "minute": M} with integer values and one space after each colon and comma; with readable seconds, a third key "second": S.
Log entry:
{"hour": 6, "minute": 50}
